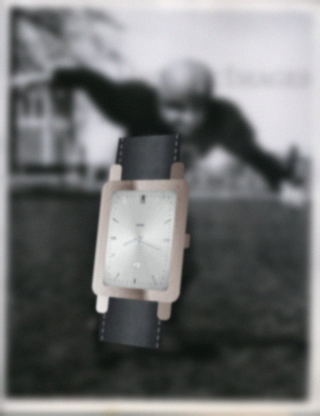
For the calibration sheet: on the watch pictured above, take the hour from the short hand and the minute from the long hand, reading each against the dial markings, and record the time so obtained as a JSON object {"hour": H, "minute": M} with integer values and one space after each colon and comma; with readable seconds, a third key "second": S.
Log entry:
{"hour": 8, "minute": 18}
